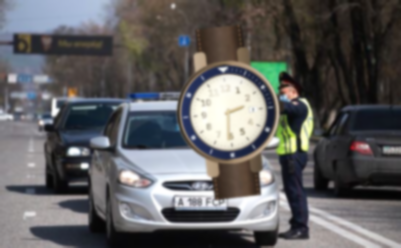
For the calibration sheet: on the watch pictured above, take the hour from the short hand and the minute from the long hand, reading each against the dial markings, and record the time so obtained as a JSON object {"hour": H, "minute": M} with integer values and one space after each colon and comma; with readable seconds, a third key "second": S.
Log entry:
{"hour": 2, "minute": 31}
